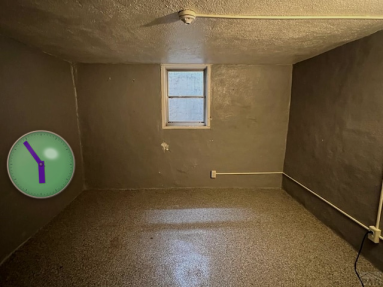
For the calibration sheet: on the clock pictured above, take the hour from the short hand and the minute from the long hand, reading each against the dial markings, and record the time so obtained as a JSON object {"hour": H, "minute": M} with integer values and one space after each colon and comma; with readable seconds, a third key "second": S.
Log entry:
{"hour": 5, "minute": 54}
